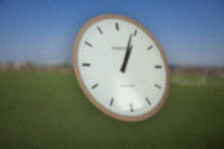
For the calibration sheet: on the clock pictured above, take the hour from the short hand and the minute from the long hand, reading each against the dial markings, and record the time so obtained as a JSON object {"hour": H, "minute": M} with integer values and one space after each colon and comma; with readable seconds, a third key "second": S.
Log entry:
{"hour": 1, "minute": 4}
